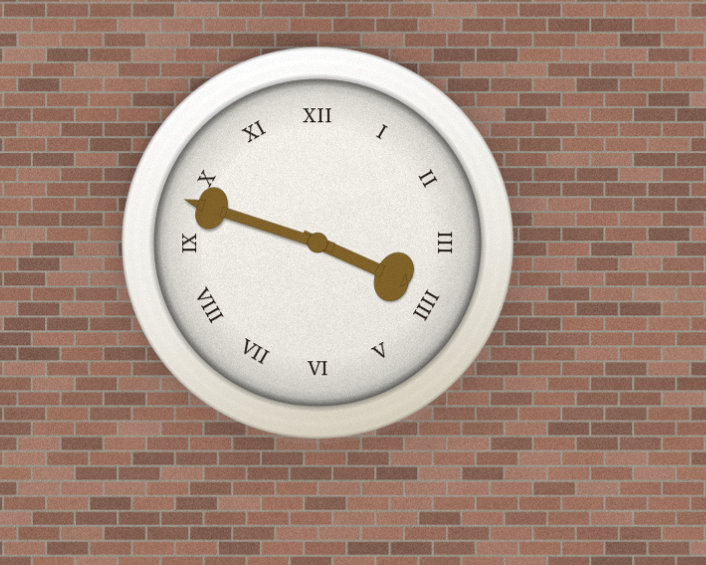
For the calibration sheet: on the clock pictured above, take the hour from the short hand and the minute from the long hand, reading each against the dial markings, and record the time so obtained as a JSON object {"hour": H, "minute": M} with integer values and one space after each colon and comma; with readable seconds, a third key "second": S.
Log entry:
{"hour": 3, "minute": 48}
